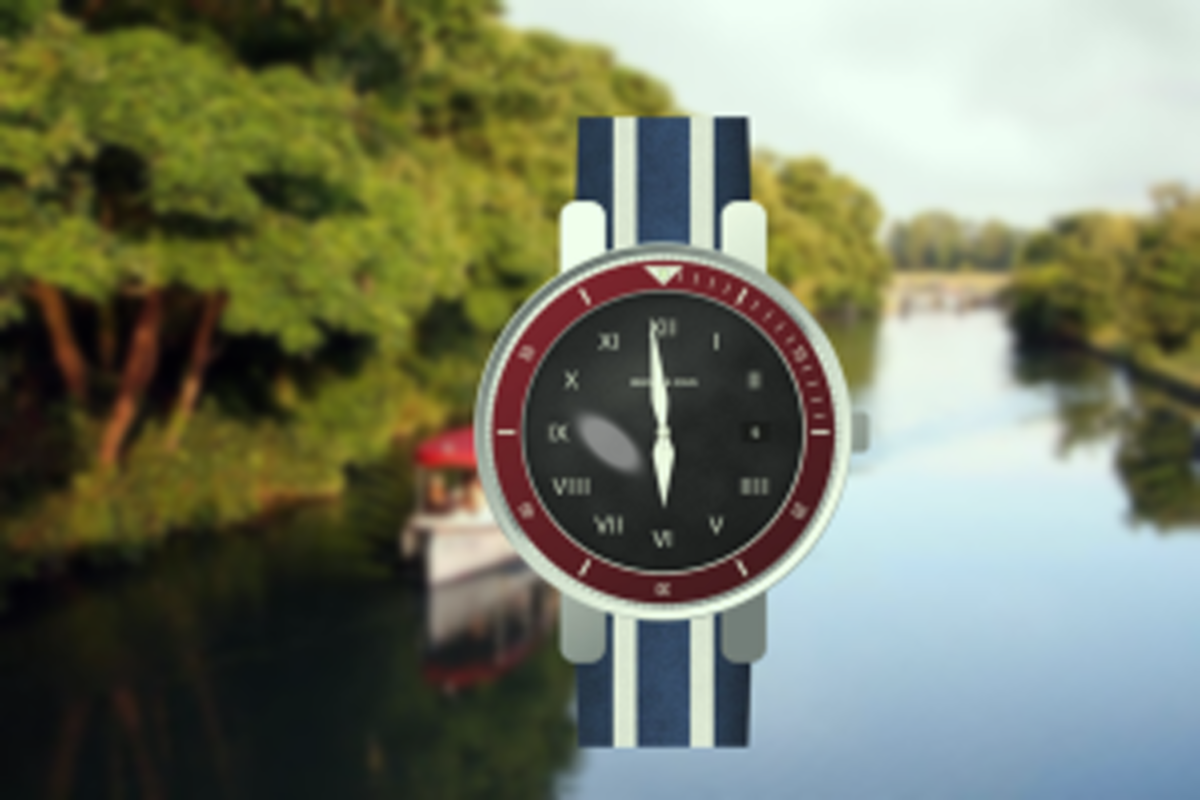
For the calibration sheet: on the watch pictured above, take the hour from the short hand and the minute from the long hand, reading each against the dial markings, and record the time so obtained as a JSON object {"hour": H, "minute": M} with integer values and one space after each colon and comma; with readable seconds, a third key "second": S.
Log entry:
{"hour": 5, "minute": 59}
